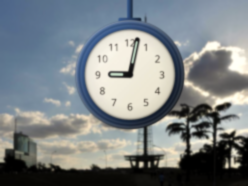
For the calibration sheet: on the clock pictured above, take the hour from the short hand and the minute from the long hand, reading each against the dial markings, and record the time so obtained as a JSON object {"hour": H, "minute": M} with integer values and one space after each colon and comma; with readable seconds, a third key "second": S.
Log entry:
{"hour": 9, "minute": 2}
